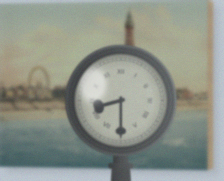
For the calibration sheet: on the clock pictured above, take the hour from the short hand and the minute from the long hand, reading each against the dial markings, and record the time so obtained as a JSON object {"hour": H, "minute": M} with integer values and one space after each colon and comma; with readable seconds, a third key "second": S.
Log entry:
{"hour": 8, "minute": 30}
